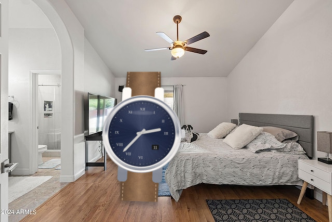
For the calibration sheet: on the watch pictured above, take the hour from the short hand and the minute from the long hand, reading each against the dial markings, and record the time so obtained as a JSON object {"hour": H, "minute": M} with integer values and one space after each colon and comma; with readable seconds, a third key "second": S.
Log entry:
{"hour": 2, "minute": 37}
